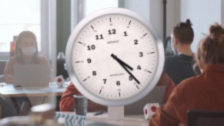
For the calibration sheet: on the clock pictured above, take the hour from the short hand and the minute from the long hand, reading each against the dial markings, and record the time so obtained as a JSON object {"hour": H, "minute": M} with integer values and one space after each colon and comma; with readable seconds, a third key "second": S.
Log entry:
{"hour": 4, "minute": 24}
